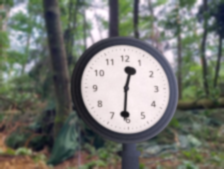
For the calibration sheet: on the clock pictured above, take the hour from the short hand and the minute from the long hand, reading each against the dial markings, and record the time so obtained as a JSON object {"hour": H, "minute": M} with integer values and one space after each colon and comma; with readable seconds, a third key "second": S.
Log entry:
{"hour": 12, "minute": 31}
